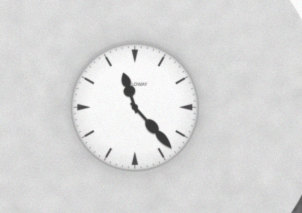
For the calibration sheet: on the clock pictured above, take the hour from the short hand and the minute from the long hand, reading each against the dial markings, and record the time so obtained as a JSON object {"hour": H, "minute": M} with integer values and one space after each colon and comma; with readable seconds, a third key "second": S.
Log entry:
{"hour": 11, "minute": 23}
